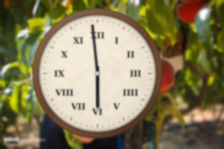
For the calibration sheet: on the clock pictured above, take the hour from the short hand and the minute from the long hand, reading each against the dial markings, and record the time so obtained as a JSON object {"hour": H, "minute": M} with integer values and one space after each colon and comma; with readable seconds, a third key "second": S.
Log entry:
{"hour": 5, "minute": 59}
